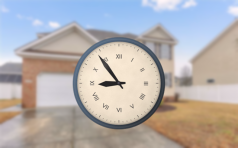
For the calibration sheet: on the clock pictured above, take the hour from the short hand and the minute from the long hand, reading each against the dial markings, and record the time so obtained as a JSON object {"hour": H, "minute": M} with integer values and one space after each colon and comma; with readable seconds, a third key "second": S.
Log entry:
{"hour": 8, "minute": 54}
